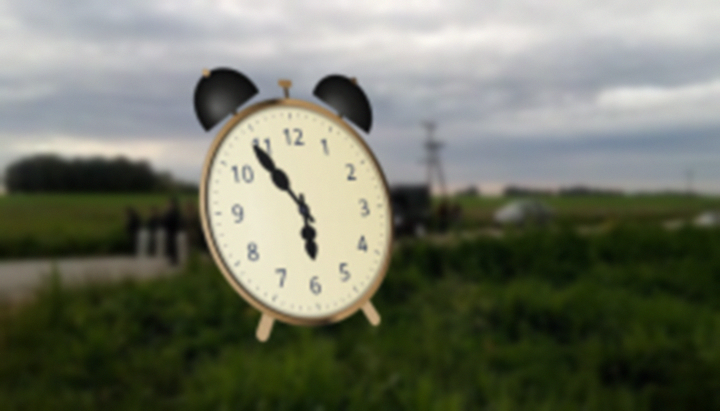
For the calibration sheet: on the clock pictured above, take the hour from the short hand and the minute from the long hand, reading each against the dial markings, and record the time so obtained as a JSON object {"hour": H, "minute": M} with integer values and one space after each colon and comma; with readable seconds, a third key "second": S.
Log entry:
{"hour": 5, "minute": 54}
